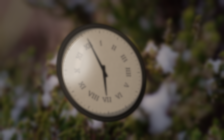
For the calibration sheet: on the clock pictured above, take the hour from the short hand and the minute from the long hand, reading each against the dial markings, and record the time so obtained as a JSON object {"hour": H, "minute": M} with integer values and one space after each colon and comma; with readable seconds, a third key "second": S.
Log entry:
{"hour": 7, "minute": 1}
